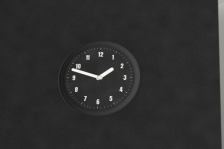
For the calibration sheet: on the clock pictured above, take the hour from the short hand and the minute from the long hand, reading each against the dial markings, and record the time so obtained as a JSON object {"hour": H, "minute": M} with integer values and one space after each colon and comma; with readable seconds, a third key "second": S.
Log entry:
{"hour": 1, "minute": 48}
